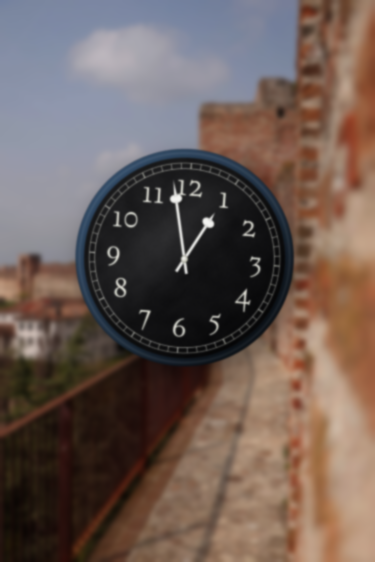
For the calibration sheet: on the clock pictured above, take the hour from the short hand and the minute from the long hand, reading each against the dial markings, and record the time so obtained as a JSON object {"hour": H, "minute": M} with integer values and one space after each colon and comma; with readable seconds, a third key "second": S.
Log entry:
{"hour": 12, "minute": 58}
